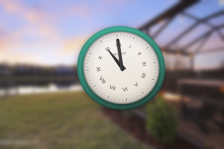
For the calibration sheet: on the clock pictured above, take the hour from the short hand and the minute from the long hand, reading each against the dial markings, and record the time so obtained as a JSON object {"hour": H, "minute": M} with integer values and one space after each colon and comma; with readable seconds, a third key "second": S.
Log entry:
{"hour": 11, "minute": 0}
